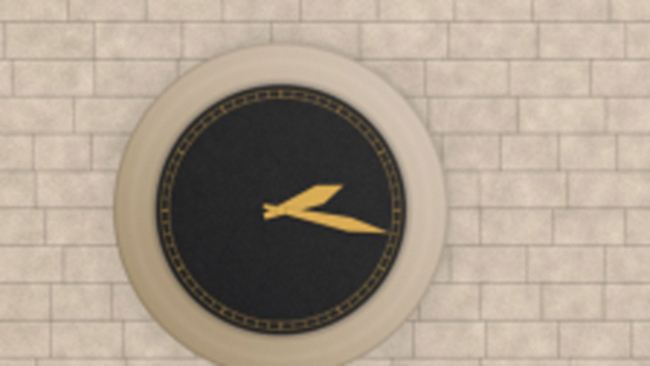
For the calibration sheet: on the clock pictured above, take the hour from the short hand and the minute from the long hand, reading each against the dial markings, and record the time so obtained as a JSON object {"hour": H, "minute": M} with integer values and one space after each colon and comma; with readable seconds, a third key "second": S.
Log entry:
{"hour": 2, "minute": 17}
